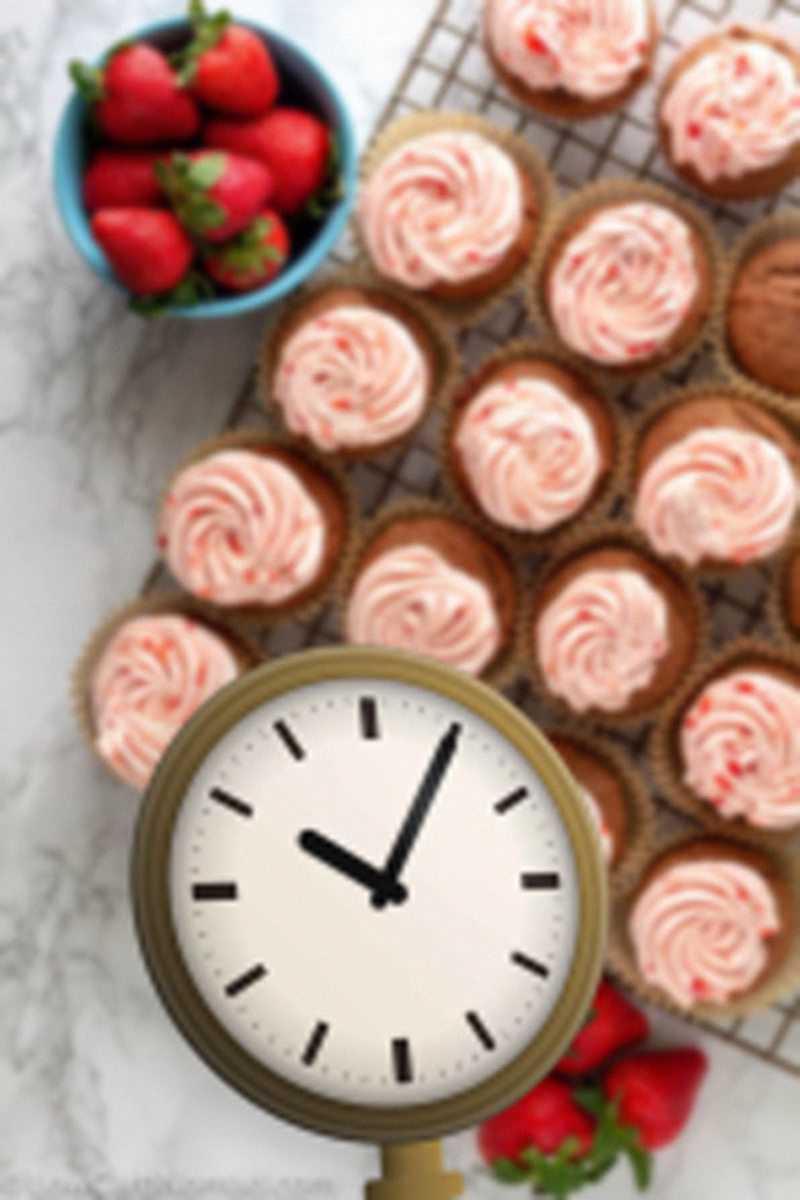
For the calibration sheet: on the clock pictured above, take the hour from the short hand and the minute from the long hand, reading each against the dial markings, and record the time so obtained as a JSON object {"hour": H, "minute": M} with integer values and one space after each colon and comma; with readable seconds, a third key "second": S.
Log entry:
{"hour": 10, "minute": 5}
